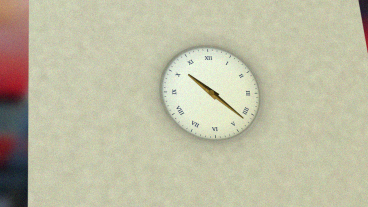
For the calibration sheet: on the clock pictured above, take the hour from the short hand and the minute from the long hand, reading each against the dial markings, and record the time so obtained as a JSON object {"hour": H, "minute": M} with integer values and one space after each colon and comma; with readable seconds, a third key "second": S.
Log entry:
{"hour": 10, "minute": 22}
